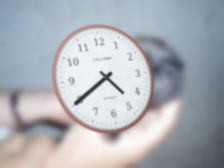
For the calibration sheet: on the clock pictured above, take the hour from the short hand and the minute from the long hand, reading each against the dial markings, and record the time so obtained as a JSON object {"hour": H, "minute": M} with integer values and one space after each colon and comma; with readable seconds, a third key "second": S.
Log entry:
{"hour": 4, "minute": 40}
